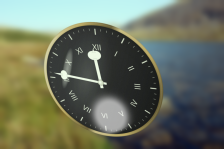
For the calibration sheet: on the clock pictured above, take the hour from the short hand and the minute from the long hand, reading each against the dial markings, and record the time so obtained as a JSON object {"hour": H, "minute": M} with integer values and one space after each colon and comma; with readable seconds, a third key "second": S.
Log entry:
{"hour": 11, "minute": 46}
